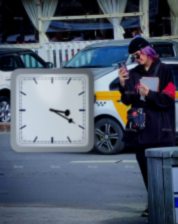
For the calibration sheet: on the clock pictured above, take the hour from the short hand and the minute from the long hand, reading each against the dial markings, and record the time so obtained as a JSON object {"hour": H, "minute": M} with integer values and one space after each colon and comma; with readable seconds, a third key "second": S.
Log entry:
{"hour": 3, "minute": 20}
